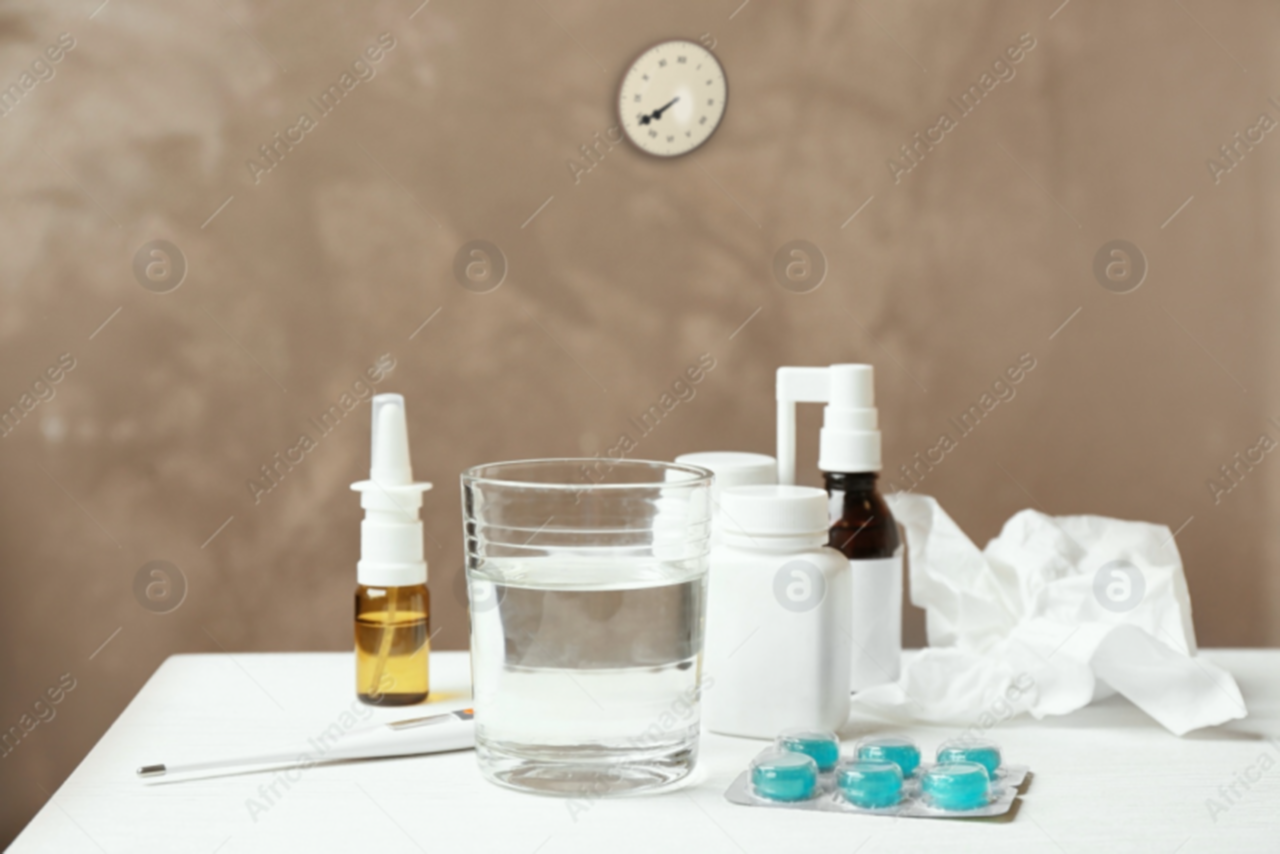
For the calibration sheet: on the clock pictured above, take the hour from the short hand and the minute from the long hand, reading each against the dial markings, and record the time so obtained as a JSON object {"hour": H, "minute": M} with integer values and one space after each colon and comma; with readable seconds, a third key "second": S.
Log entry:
{"hour": 7, "minute": 39}
